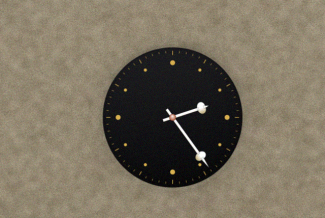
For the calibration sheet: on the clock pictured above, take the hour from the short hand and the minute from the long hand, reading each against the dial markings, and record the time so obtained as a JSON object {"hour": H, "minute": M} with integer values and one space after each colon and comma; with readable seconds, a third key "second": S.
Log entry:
{"hour": 2, "minute": 24}
